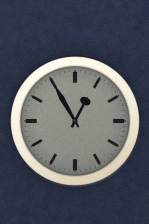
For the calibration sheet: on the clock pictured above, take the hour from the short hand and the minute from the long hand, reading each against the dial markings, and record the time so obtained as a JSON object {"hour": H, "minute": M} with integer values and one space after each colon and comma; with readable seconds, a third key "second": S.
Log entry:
{"hour": 12, "minute": 55}
